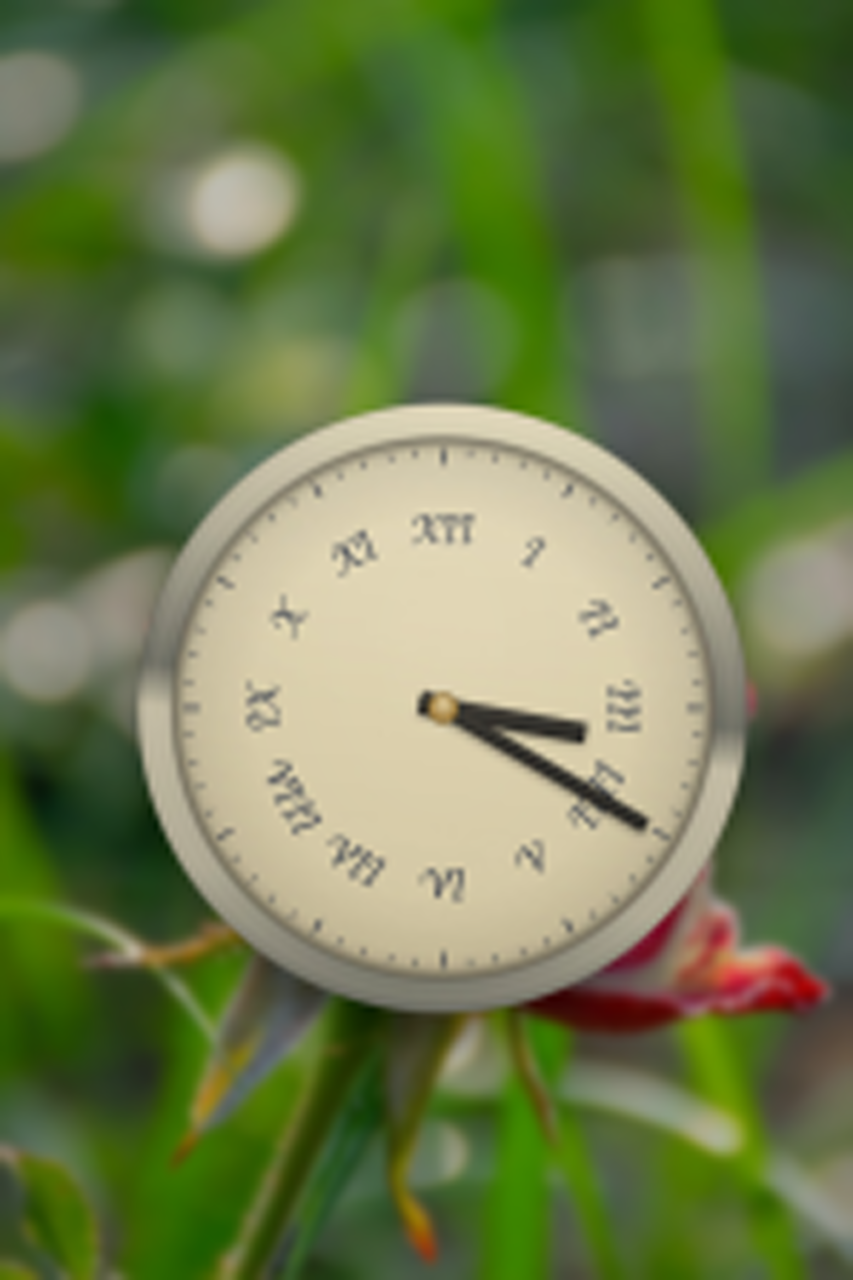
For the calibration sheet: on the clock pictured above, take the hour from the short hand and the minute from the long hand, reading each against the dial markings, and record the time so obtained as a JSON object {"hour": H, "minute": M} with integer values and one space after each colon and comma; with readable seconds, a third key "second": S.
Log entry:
{"hour": 3, "minute": 20}
